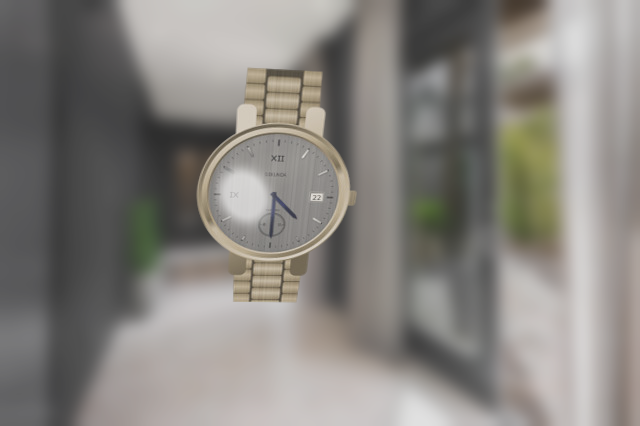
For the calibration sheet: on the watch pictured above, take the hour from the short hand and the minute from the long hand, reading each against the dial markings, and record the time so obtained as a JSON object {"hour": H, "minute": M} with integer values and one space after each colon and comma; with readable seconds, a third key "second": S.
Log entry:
{"hour": 4, "minute": 30}
